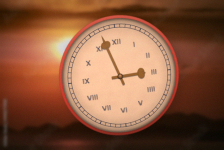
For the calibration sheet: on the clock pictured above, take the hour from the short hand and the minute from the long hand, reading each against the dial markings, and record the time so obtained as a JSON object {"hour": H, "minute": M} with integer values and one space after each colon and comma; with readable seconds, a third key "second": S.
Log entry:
{"hour": 2, "minute": 57}
